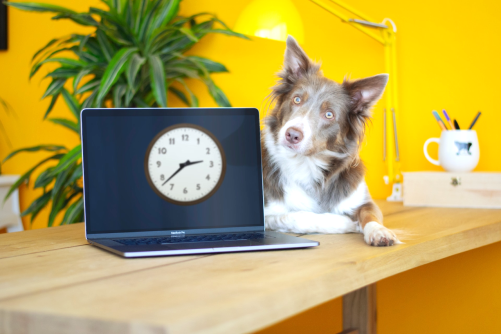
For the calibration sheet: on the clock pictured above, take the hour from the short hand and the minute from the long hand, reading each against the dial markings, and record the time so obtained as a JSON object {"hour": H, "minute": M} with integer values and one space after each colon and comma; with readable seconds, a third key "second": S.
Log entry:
{"hour": 2, "minute": 38}
